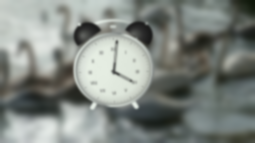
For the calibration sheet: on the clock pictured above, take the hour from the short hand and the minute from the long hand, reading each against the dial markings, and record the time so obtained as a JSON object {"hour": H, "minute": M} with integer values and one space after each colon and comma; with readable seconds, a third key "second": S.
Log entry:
{"hour": 4, "minute": 1}
